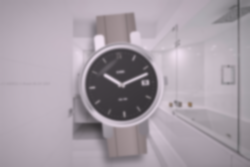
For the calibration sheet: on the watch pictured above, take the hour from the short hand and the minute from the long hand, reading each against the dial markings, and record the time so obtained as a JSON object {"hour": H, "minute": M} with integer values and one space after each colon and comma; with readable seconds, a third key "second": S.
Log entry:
{"hour": 10, "minute": 12}
